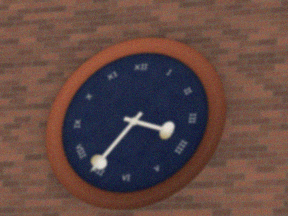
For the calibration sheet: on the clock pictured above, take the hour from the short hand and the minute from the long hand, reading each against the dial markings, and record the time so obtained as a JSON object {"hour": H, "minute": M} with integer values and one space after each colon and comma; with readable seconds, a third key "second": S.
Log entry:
{"hour": 3, "minute": 36}
